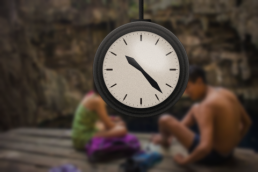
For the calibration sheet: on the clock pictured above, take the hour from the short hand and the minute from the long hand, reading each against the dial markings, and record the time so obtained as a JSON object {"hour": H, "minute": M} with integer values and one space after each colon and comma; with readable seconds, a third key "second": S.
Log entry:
{"hour": 10, "minute": 23}
